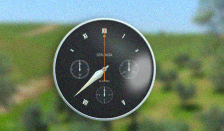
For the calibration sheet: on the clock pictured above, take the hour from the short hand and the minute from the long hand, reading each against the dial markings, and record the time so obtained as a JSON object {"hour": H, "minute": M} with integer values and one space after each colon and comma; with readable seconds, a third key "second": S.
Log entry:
{"hour": 7, "minute": 38}
